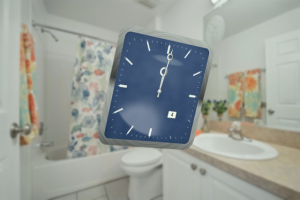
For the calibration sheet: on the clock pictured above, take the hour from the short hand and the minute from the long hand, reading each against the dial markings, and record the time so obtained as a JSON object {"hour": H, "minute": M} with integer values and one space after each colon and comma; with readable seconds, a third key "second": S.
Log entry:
{"hour": 12, "minute": 1}
